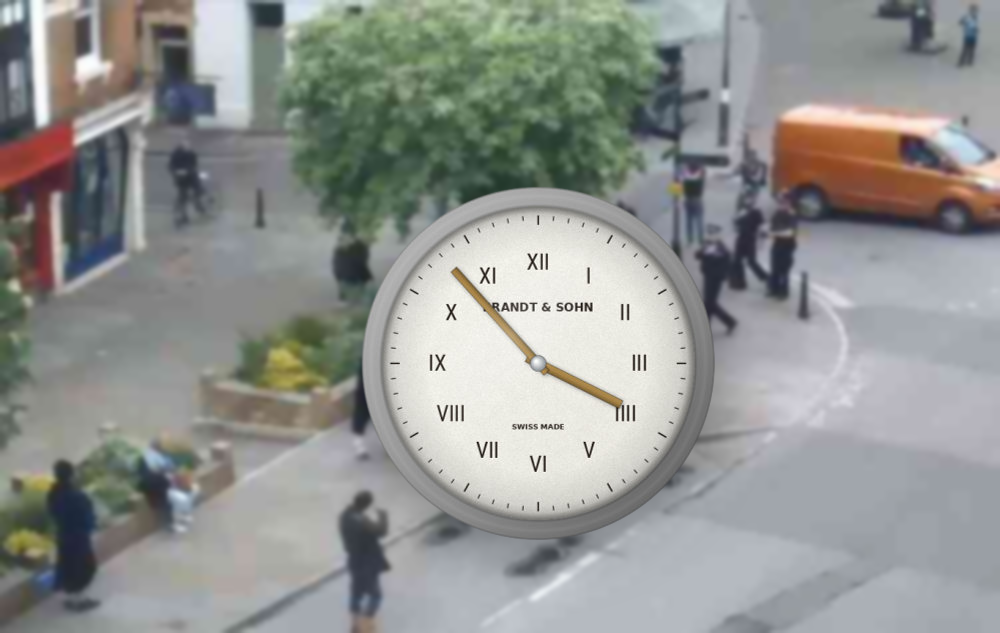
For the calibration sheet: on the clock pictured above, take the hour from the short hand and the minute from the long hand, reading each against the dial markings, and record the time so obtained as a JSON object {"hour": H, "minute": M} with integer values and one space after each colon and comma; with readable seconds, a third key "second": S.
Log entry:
{"hour": 3, "minute": 53}
